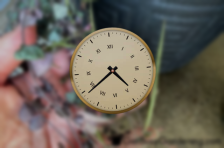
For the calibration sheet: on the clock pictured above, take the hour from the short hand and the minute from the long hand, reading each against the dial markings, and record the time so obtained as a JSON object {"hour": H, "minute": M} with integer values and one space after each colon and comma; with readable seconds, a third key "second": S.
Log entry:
{"hour": 4, "minute": 39}
